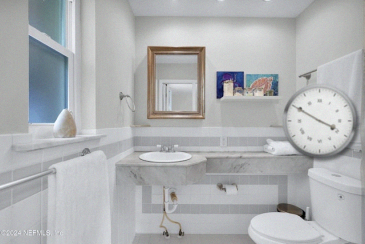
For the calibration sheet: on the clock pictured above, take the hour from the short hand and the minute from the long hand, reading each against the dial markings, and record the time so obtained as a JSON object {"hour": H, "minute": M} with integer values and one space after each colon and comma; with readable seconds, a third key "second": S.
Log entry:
{"hour": 3, "minute": 50}
